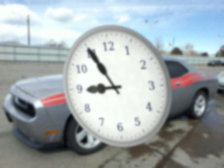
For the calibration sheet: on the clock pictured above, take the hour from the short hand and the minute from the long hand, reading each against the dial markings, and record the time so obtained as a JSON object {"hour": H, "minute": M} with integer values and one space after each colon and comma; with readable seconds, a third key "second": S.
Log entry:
{"hour": 8, "minute": 55}
